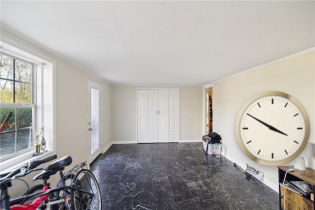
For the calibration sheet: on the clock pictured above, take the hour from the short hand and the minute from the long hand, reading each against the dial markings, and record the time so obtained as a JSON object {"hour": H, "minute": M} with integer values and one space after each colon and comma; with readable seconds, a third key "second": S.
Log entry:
{"hour": 3, "minute": 50}
